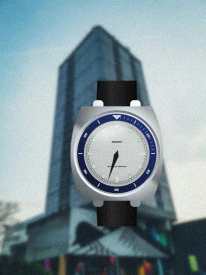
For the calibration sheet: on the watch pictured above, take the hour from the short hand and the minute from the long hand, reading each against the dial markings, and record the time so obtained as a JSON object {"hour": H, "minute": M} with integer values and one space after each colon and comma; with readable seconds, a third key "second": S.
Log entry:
{"hour": 6, "minute": 33}
